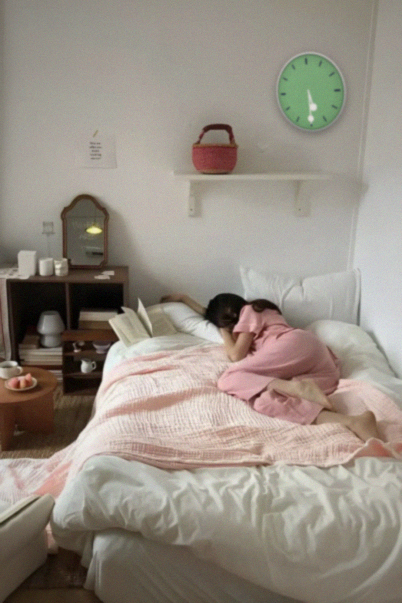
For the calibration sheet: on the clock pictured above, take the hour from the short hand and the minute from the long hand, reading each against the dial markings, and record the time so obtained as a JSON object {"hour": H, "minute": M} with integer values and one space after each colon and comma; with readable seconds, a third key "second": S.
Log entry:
{"hour": 5, "minute": 30}
